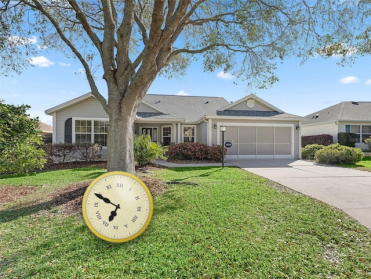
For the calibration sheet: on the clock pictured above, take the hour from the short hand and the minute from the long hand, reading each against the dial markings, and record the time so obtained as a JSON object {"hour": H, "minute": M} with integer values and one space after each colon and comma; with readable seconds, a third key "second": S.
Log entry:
{"hour": 6, "minute": 49}
